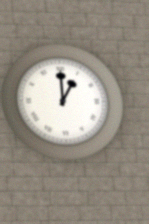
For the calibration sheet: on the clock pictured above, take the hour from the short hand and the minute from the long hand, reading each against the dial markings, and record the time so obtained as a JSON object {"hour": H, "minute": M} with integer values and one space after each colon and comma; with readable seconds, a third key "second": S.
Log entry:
{"hour": 1, "minute": 0}
